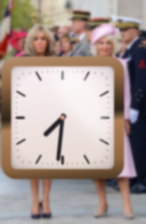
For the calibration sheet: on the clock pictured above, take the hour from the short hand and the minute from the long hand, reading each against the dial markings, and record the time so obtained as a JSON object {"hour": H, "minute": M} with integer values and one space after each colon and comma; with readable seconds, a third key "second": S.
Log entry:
{"hour": 7, "minute": 31}
